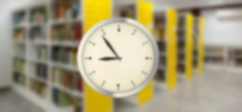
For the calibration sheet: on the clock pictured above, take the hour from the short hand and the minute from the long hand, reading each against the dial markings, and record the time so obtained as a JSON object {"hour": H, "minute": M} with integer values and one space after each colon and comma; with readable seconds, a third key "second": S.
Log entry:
{"hour": 8, "minute": 54}
